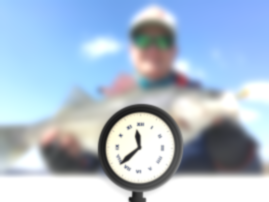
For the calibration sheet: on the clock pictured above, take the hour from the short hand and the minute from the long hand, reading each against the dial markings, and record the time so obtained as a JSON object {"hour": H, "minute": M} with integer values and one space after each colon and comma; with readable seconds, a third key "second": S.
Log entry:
{"hour": 11, "minute": 38}
